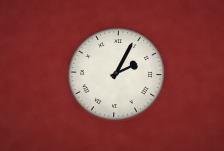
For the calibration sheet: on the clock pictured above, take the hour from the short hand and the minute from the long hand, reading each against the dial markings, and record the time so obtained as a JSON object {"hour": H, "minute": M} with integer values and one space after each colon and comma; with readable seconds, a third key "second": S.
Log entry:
{"hour": 2, "minute": 4}
